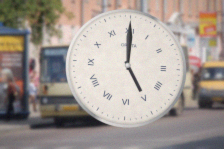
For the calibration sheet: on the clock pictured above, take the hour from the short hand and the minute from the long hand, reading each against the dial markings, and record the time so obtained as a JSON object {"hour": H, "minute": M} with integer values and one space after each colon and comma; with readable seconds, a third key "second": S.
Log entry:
{"hour": 5, "minute": 0}
